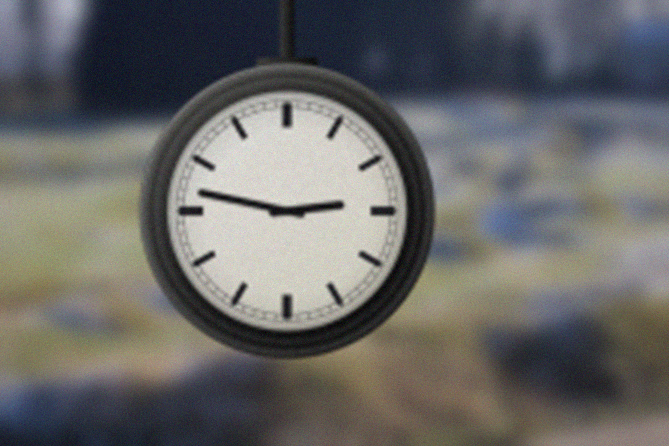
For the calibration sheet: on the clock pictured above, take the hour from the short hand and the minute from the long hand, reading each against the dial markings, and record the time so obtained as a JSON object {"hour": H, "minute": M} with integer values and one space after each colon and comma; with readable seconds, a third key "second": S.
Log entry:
{"hour": 2, "minute": 47}
